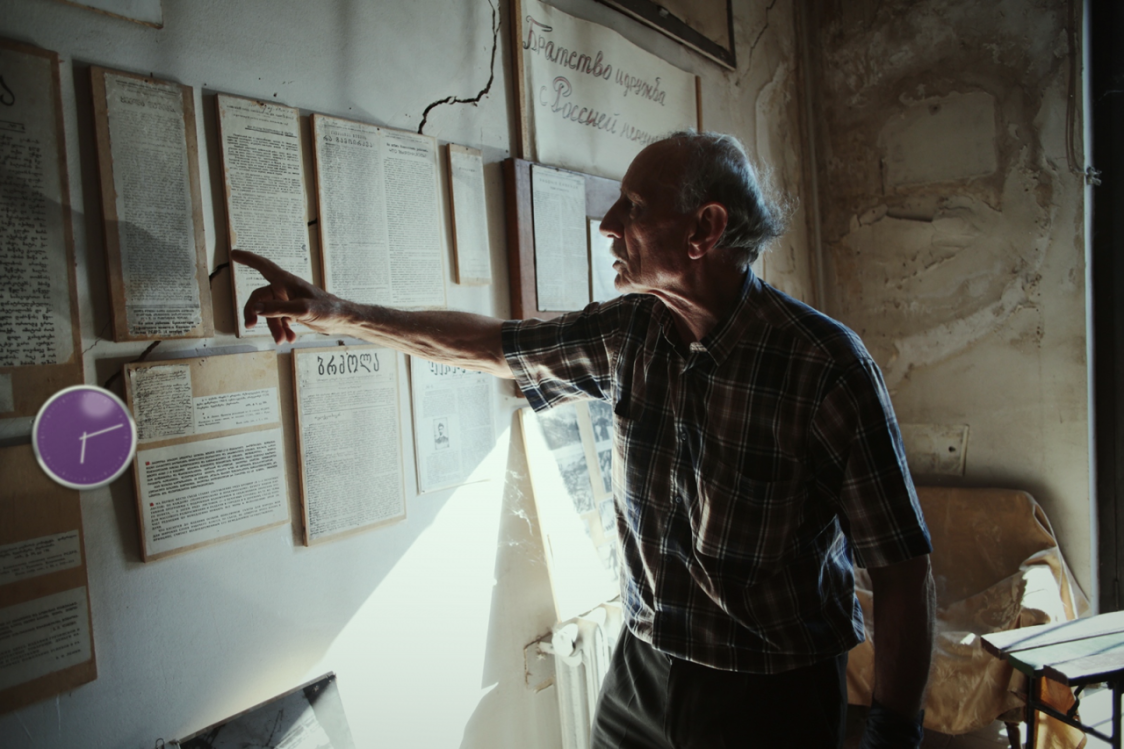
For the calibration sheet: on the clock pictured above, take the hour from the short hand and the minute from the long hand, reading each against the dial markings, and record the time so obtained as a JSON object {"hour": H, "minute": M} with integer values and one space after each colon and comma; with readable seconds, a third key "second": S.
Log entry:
{"hour": 6, "minute": 12}
